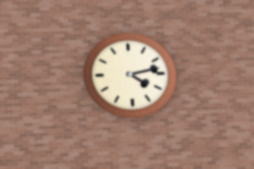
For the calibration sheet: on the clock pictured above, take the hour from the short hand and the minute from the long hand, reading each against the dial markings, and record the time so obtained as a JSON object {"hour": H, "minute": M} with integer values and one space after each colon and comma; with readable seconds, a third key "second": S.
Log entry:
{"hour": 4, "minute": 13}
